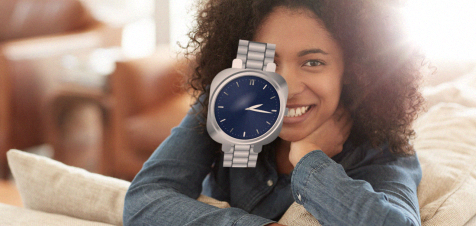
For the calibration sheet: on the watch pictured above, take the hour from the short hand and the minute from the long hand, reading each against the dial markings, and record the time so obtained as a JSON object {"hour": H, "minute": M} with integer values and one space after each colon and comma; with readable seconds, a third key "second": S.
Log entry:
{"hour": 2, "minute": 16}
